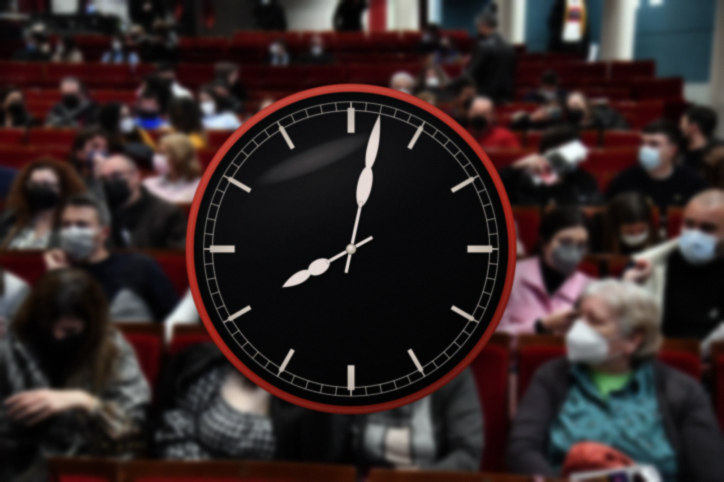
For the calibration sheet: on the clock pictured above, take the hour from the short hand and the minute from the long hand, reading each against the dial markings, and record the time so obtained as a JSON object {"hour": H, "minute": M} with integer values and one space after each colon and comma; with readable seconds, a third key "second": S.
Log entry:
{"hour": 8, "minute": 2}
